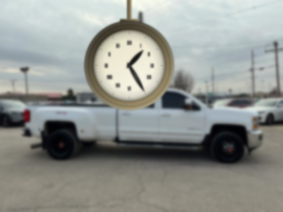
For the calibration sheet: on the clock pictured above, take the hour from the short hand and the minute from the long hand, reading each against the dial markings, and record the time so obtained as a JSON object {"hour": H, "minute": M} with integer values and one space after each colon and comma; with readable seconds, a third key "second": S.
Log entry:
{"hour": 1, "minute": 25}
